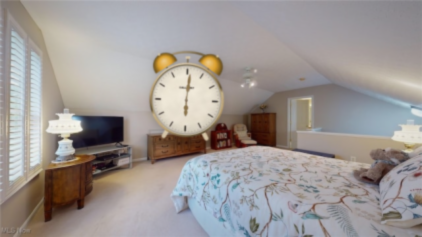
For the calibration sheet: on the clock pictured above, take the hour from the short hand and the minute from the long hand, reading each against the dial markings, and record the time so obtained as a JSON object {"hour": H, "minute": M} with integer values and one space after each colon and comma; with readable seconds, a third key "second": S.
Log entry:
{"hour": 6, "minute": 1}
